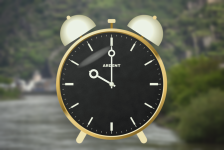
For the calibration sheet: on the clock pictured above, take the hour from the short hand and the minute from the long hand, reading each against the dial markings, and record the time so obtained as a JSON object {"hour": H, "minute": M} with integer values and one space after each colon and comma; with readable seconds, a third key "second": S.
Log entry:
{"hour": 10, "minute": 0}
